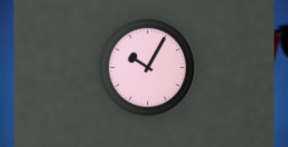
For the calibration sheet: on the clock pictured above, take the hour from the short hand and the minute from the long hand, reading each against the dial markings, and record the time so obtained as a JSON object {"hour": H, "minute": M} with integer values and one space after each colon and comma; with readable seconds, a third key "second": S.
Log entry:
{"hour": 10, "minute": 5}
